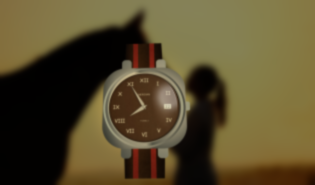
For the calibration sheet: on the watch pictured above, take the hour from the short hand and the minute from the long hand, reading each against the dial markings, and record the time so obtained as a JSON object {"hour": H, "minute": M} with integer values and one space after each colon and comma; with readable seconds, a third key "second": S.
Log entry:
{"hour": 7, "minute": 55}
